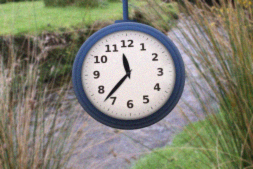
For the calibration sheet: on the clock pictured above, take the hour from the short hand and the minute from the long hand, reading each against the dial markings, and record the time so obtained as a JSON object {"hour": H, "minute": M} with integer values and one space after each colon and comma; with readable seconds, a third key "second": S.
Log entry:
{"hour": 11, "minute": 37}
